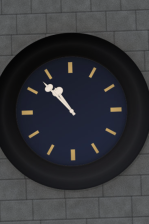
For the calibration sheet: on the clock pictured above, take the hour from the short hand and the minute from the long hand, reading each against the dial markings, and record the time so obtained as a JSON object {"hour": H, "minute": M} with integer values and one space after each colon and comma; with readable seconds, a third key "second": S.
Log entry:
{"hour": 10, "minute": 53}
